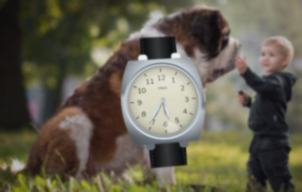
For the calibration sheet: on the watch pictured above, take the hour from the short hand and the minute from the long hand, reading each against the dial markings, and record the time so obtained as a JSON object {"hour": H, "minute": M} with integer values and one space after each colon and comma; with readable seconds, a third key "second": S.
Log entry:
{"hour": 5, "minute": 36}
